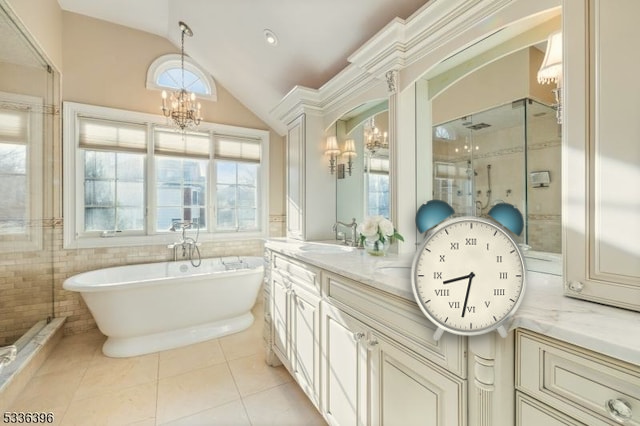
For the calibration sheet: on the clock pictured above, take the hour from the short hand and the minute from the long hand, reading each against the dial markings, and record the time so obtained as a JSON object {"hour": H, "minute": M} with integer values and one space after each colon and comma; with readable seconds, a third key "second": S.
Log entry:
{"hour": 8, "minute": 32}
